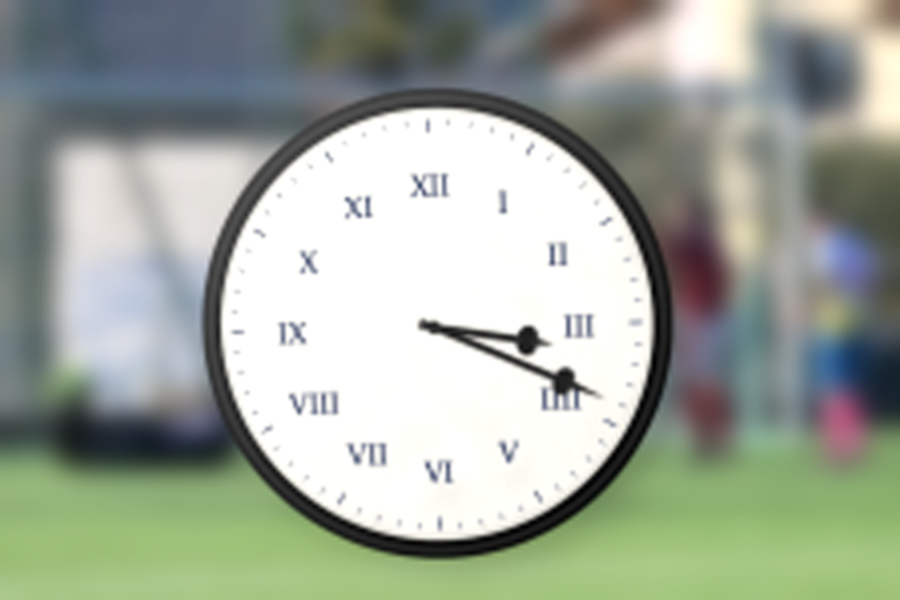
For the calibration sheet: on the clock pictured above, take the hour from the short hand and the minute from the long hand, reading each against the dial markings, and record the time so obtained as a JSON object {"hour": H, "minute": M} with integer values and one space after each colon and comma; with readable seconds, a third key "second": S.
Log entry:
{"hour": 3, "minute": 19}
